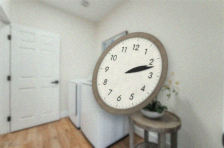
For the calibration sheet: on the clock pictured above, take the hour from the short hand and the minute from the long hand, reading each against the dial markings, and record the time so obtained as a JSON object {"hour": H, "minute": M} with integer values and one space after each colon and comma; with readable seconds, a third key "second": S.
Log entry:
{"hour": 2, "minute": 12}
